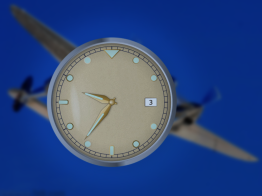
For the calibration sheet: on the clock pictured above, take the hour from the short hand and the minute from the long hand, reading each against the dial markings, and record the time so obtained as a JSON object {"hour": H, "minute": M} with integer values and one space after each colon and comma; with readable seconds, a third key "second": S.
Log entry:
{"hour": 9, "minute": 36}
